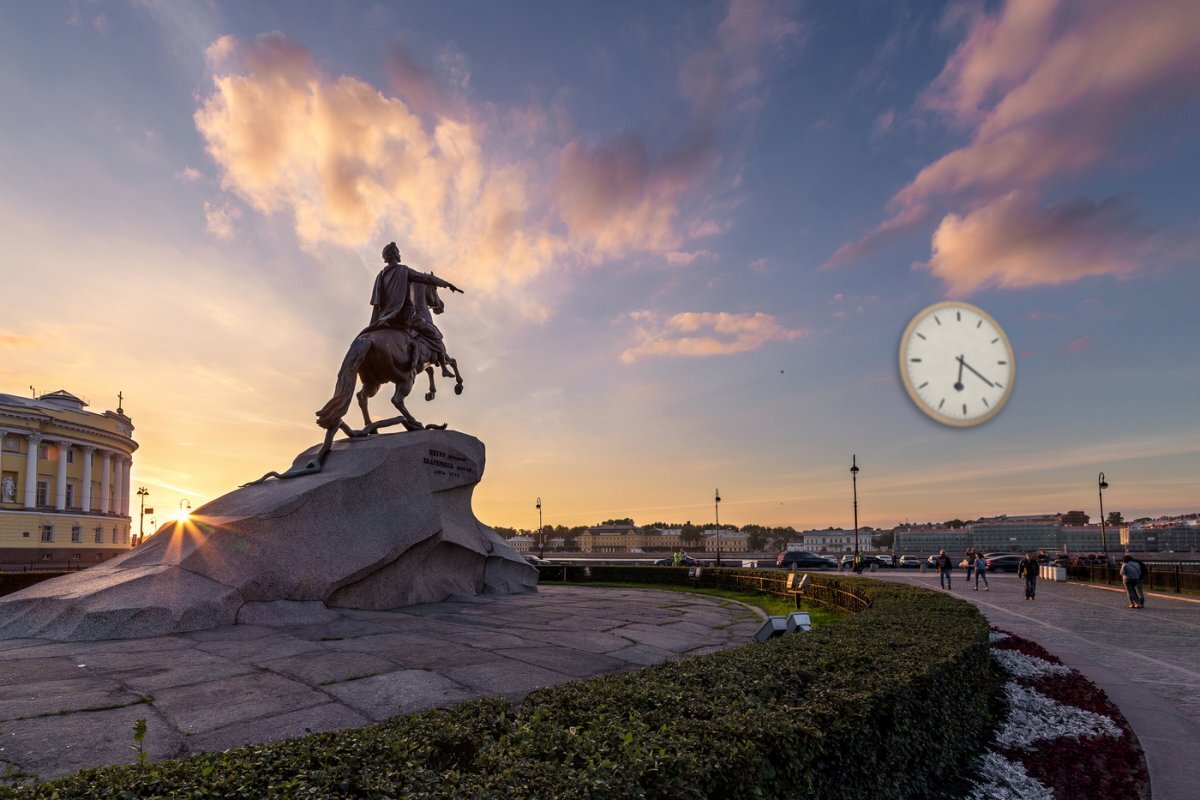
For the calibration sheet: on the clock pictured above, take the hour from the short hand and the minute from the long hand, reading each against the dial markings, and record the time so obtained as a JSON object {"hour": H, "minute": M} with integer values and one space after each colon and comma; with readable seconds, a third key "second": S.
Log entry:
{"hour": 6, "minute": 21}
